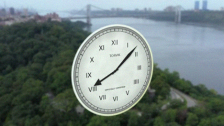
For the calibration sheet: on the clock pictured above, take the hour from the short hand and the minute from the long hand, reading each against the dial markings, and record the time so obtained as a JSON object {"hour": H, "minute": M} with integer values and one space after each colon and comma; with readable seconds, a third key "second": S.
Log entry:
{"hour": 8, "minute": 8}
